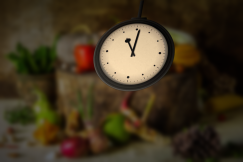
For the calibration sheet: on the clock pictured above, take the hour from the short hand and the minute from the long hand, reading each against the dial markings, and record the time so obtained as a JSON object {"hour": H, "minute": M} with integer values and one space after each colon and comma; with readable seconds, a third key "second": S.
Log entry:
{"hour": 11, "minute": 1}
